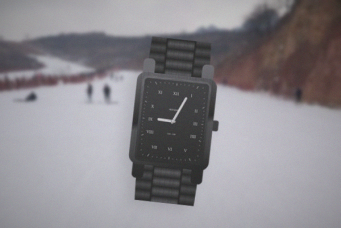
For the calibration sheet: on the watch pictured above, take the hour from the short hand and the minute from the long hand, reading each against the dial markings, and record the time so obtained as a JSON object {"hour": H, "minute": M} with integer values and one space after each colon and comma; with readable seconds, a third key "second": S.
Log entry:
{"hour": 9, "minute": 4}
